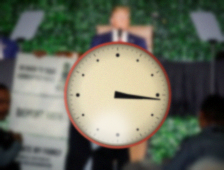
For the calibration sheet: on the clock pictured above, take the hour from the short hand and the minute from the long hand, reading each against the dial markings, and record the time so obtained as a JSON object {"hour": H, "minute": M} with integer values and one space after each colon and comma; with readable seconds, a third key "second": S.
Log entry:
{"hour": 3, "minute": 16}
